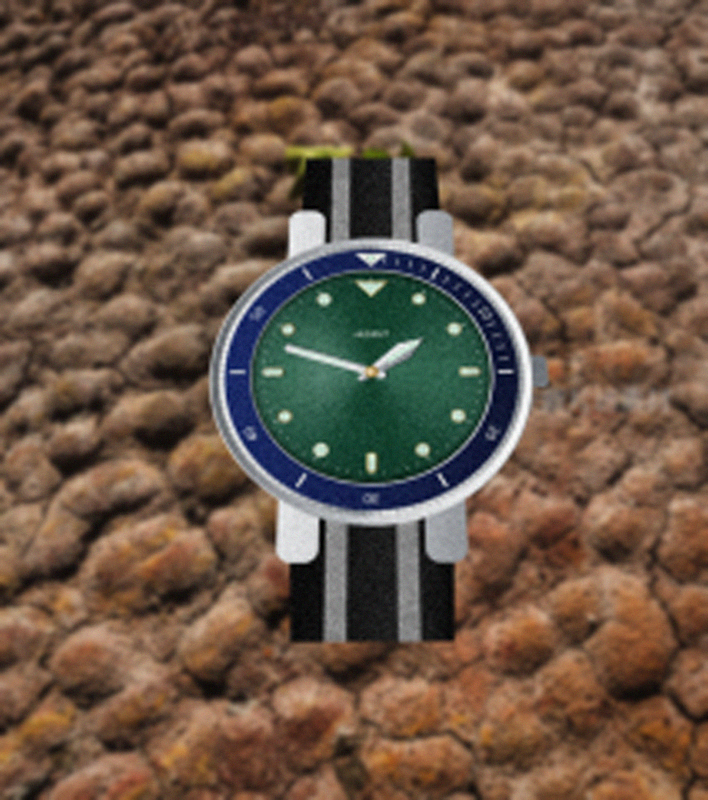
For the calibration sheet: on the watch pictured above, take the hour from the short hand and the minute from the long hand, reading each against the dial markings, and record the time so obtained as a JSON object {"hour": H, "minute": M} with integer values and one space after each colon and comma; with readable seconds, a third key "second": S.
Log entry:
{"hour": 1, "minute": 48}
